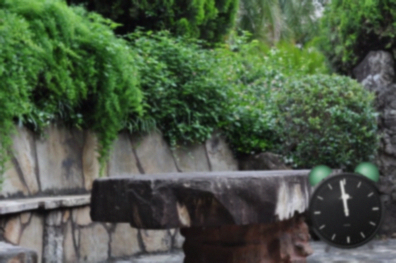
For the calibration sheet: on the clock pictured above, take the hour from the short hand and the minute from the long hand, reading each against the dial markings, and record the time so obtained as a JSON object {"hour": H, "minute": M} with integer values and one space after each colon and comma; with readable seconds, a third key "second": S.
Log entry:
{"hour": 11, "minute": 59}
